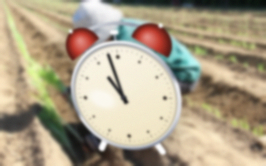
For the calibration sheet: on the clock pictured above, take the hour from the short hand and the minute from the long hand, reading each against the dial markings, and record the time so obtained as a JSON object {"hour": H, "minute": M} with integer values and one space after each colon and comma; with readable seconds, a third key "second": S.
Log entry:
{"hour": 10, "minute": 58}
